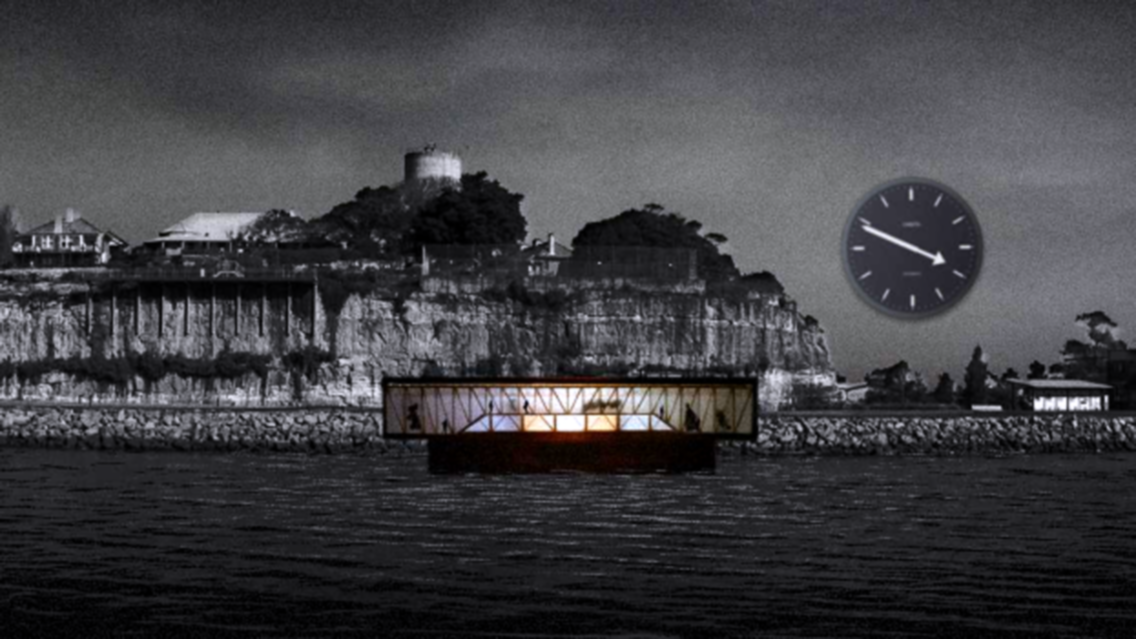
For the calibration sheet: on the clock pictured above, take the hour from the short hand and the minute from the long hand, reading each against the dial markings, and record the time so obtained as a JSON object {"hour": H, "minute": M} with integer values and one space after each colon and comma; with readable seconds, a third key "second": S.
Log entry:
{"hour": 3, "minute": 49}
